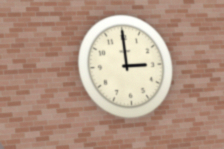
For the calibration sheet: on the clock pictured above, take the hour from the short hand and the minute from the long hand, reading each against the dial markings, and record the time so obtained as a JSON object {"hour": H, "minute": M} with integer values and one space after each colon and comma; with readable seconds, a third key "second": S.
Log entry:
{"hour": 3, "minute": 0}
